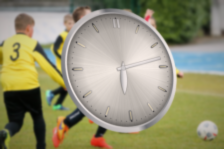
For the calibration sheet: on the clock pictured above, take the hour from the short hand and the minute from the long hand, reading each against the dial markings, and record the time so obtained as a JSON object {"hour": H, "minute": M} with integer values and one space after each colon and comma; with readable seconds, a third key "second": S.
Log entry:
{"hour": 6, "minute": 13}
